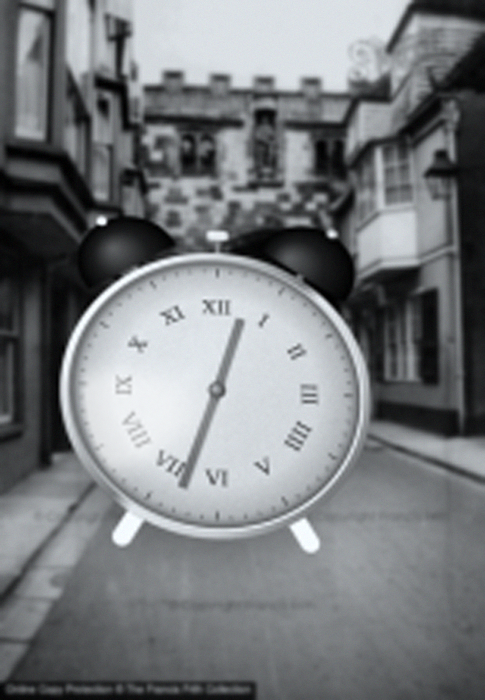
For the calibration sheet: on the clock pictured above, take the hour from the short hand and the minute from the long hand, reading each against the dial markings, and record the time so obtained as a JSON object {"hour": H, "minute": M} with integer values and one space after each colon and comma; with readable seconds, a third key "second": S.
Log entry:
{"hour": 12, "minute": 33}
